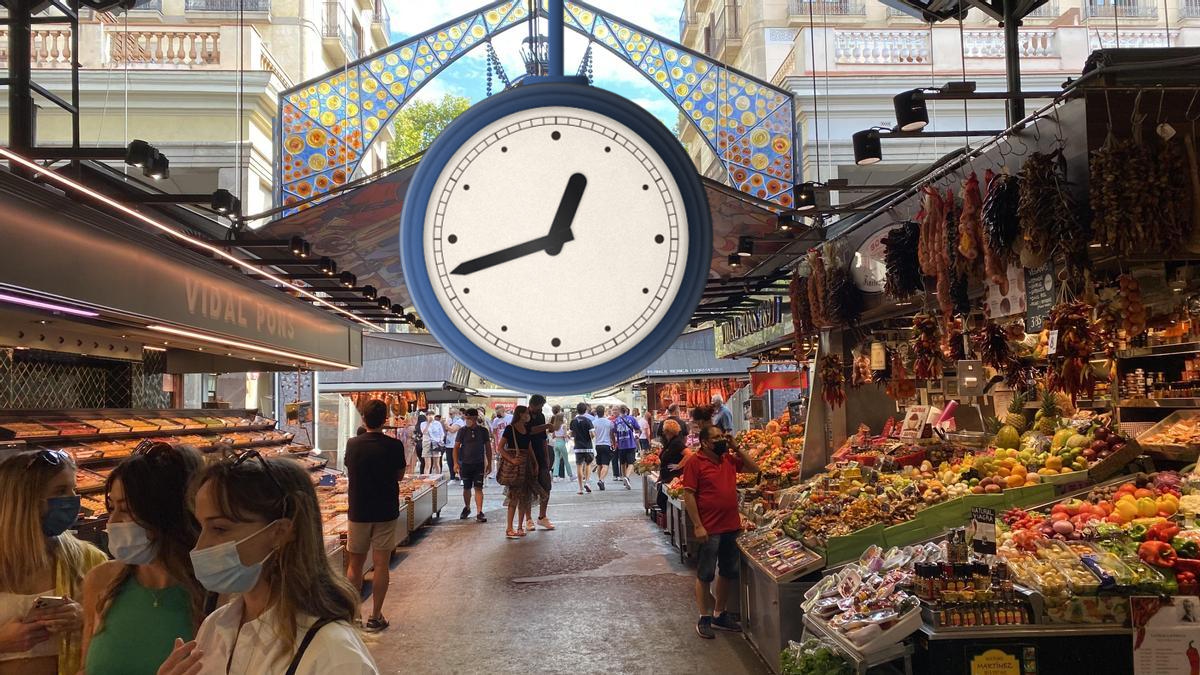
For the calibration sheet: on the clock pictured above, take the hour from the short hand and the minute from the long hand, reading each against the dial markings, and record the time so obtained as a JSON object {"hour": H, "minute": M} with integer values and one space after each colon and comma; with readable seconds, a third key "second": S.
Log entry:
{"hour": 12, "minute": 42}
